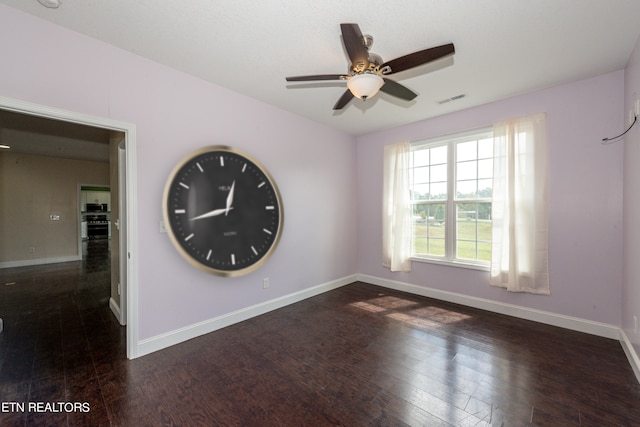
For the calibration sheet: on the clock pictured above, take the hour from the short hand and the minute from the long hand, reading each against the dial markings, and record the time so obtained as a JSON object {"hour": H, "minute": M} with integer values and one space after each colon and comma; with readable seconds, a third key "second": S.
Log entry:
{"hour": 12, "minute": 43}
